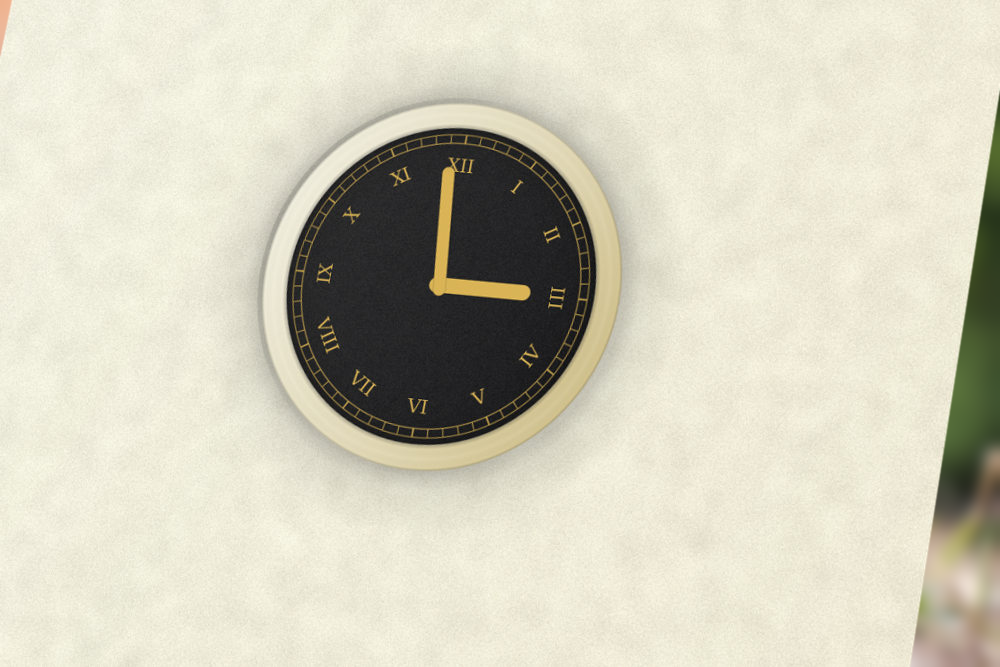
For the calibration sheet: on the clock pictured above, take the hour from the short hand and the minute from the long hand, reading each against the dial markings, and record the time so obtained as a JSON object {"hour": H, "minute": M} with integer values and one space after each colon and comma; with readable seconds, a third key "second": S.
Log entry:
{"hour": 2, "minute": 59}
